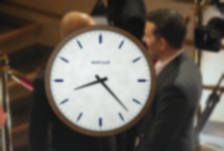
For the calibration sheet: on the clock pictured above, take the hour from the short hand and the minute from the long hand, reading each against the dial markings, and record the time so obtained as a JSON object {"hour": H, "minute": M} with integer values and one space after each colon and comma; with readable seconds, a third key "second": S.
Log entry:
{"hour": 8, "minute": 23}
